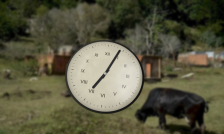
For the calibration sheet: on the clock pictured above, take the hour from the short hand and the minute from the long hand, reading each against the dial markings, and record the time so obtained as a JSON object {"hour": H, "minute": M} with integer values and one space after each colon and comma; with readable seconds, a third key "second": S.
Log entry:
{"hour": 7, "minute": 4}
